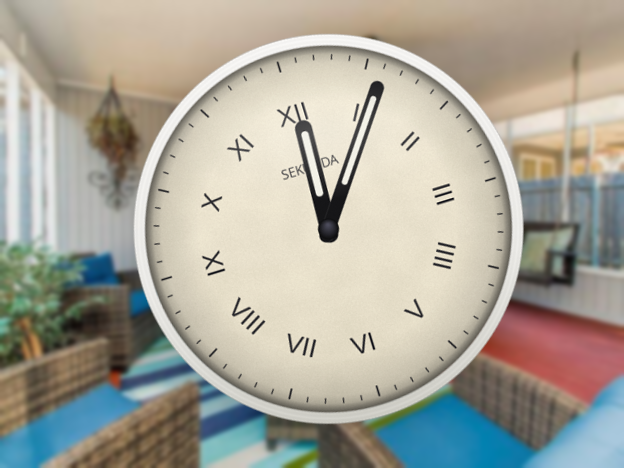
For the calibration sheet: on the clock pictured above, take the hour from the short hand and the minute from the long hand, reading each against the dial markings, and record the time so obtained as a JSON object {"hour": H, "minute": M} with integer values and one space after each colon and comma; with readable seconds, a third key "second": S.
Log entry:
{"hour": 12, "minute": 6}
